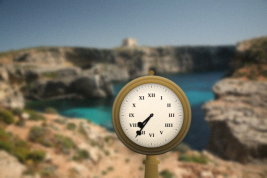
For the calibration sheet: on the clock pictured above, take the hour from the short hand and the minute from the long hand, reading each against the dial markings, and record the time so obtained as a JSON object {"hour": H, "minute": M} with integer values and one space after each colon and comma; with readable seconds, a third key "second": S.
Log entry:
{"hour": 7, "minute": 36}
